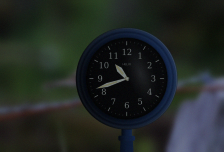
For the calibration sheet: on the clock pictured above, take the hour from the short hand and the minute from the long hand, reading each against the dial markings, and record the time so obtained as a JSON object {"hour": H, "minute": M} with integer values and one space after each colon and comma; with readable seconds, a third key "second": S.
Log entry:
{"hour": 10, "minute": 42}
